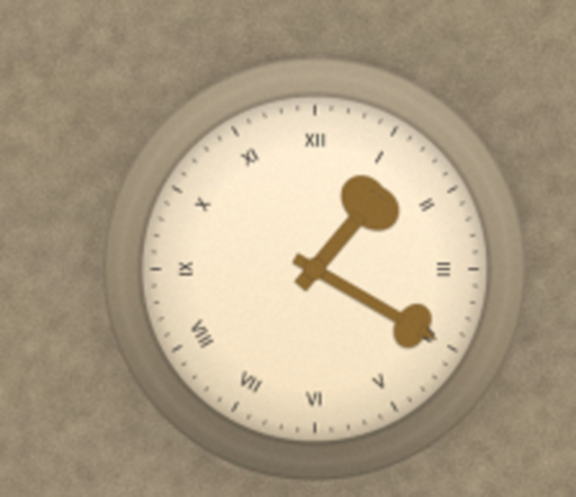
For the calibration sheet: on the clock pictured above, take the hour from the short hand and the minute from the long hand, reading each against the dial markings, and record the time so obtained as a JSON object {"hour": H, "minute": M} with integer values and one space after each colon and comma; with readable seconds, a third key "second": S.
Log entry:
{"hour": 1, "minute": 20}
